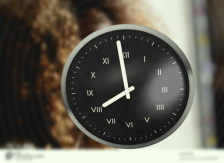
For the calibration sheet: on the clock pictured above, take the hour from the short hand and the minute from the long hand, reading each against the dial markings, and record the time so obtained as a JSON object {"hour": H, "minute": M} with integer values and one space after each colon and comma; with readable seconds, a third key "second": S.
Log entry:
{"hour": 7, "minute": 59}
